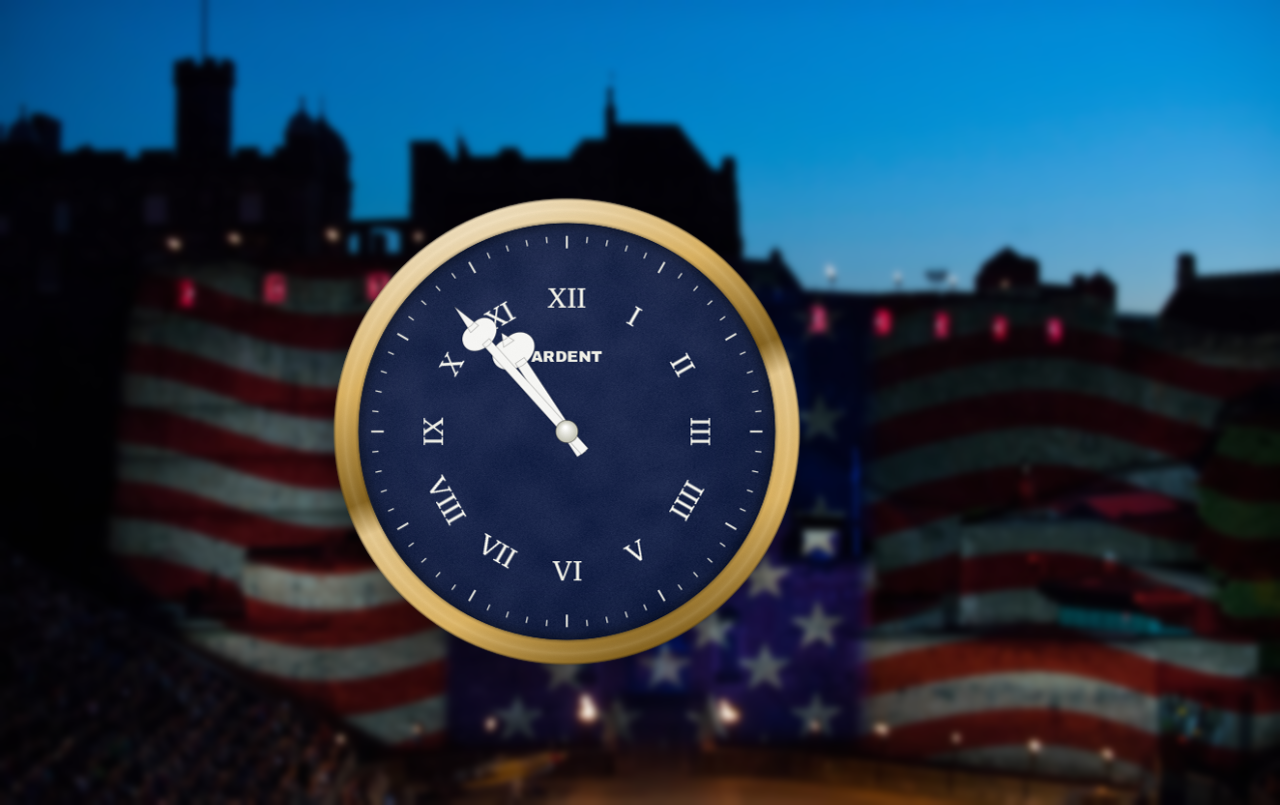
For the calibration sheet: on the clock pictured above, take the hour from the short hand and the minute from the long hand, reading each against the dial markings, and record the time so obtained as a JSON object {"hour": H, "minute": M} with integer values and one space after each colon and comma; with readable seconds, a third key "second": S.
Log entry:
{"hour": 10, "minute": 53}
